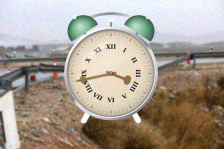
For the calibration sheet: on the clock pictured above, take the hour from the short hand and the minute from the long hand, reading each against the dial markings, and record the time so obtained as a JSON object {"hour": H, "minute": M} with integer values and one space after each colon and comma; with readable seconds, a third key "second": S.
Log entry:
{"hour": 3, "minute": 43}
